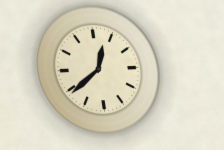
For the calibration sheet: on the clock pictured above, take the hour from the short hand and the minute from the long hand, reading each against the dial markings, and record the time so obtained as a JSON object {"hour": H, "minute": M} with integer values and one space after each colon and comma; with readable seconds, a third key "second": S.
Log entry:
{"hour": 12, "minute": 39}
